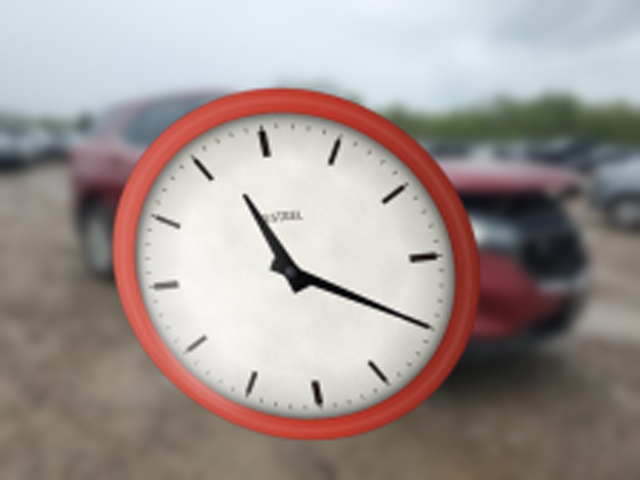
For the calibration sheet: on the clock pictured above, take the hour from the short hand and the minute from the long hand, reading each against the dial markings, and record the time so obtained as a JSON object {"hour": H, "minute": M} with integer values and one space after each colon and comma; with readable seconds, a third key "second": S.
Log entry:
{"hour": 11, "minute": 20}
